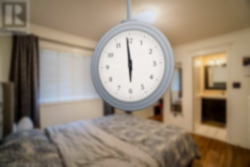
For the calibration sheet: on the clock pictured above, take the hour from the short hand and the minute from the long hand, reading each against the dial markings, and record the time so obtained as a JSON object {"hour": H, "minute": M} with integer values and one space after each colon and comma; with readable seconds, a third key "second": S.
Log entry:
{"hour": 5, "minute": 59}
